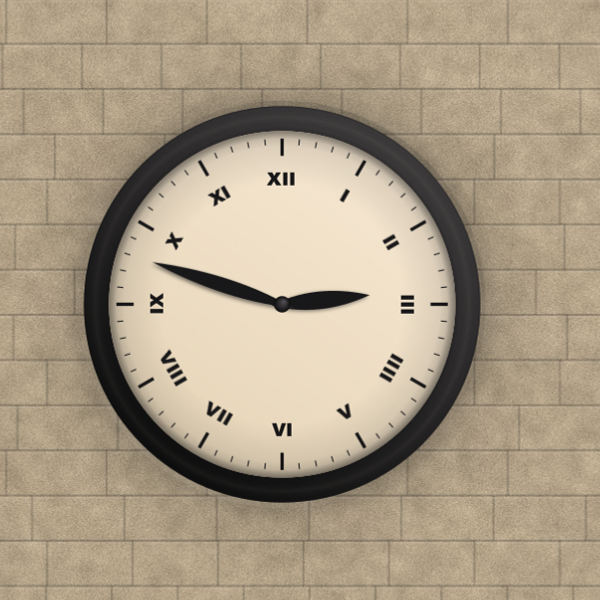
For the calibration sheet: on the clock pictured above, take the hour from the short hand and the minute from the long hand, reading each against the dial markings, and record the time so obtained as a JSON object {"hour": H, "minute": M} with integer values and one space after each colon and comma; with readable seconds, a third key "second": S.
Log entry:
{"hour": 2, "minute": 48}
